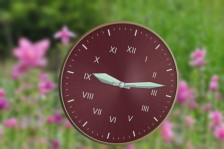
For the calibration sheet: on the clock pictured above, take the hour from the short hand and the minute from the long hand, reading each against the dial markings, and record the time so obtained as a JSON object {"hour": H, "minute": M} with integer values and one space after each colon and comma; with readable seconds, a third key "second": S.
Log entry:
{"hour": 9, "minute": 13}
